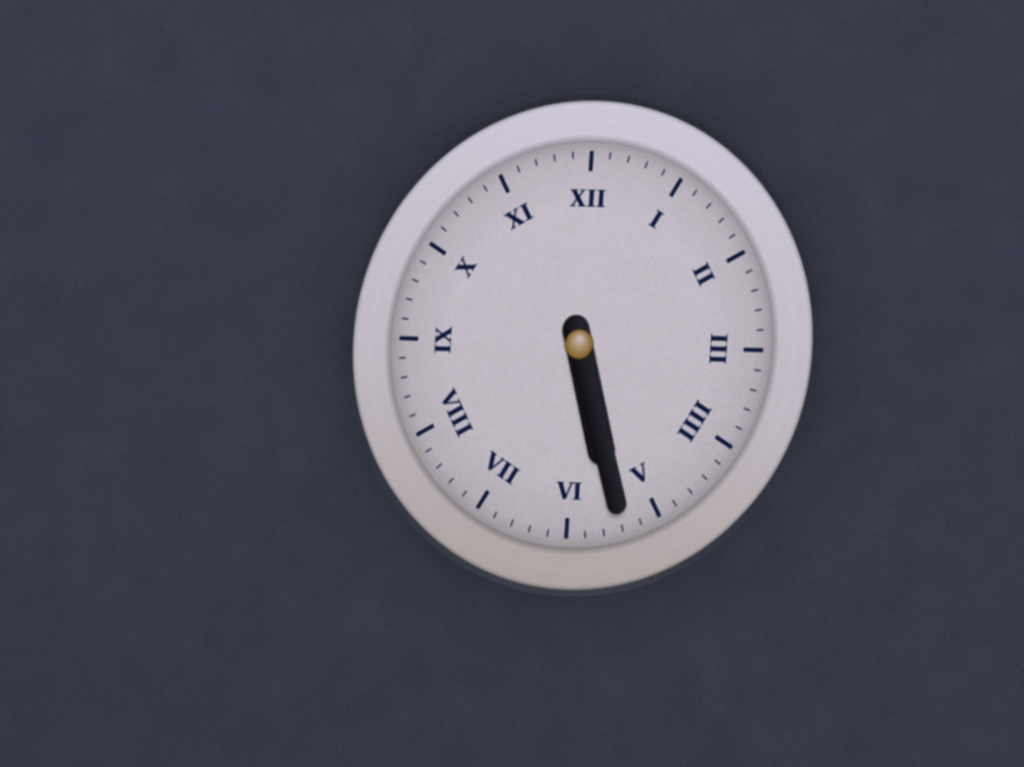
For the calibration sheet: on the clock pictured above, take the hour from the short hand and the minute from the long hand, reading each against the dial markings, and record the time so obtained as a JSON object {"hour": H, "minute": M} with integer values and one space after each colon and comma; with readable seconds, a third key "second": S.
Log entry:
{"hour": 5, "minute": 27}
